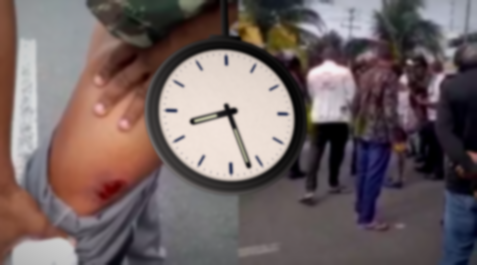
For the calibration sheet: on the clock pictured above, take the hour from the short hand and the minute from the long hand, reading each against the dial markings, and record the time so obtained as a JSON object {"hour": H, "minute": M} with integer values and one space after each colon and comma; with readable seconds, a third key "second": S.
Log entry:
{"hour": 8, "minute": 27}
